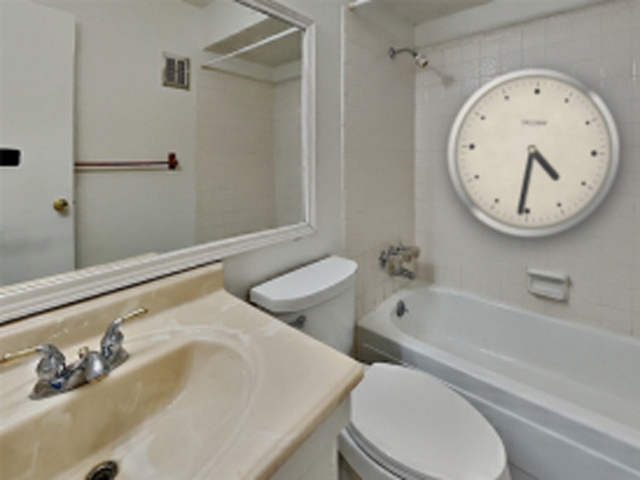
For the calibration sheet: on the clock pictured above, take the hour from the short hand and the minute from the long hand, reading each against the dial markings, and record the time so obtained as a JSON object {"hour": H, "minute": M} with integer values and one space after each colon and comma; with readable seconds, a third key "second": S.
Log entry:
{"hour": 4, "minute": 31}
